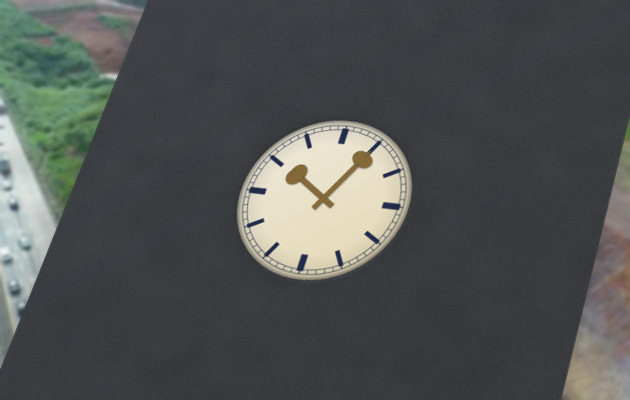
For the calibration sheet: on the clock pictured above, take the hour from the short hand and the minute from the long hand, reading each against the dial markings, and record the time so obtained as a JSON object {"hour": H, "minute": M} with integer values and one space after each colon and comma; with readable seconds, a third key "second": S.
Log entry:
{"hour": 10, "minute": 5}
